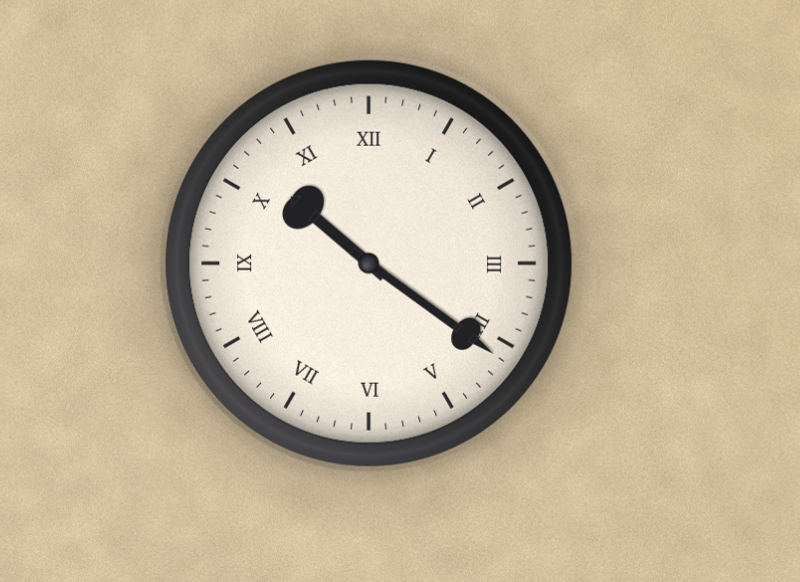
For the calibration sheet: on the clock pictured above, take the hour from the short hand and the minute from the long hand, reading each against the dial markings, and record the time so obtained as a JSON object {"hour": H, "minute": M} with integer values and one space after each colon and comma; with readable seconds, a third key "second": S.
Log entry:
{"hour": 10, "minute": 21}
